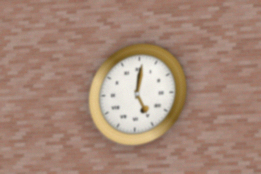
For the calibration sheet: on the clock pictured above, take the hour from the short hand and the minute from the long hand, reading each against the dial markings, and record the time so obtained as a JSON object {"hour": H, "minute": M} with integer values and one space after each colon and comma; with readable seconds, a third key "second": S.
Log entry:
{"hour": 5, "minute": 1}
